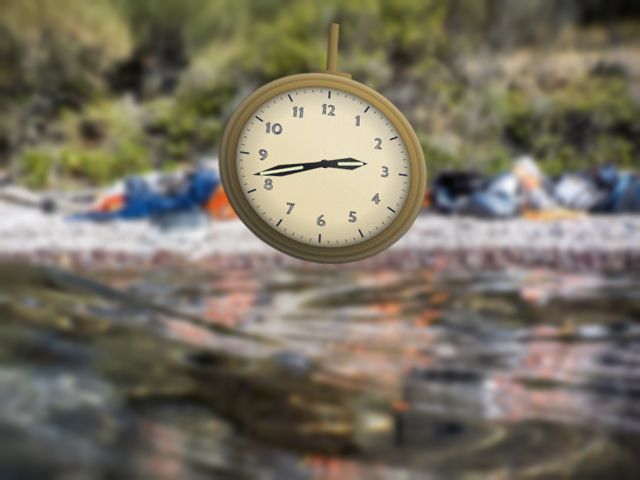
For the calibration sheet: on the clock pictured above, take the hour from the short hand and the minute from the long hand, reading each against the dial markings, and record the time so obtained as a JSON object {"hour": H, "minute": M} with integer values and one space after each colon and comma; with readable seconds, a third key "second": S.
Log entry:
{"hour": 2, "minute": 42}
